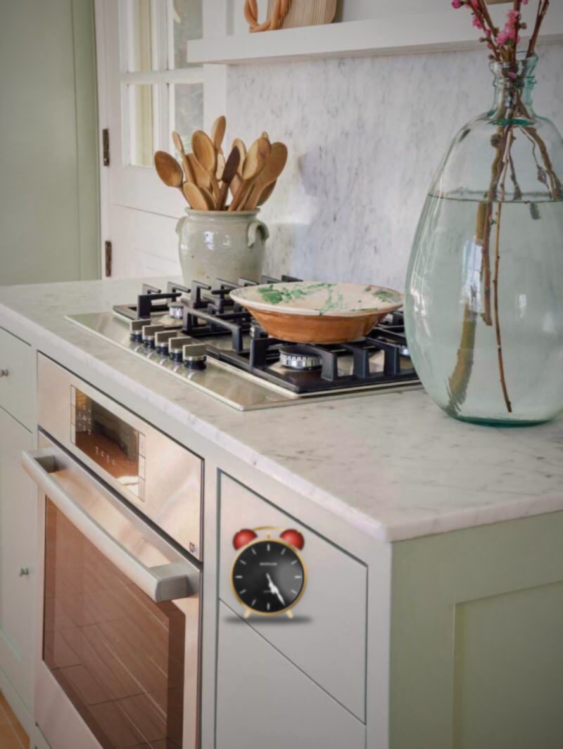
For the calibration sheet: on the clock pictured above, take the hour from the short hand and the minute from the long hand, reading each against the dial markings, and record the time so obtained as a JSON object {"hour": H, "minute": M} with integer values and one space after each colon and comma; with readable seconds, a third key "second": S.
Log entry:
{"hour": 5, "minute": 25}
